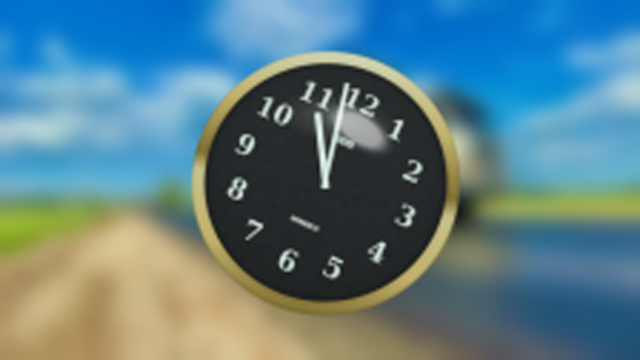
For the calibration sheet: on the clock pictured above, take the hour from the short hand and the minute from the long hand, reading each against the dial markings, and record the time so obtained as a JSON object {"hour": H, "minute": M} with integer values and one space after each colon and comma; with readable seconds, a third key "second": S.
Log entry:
{"hour": 10, "minute": 58}
